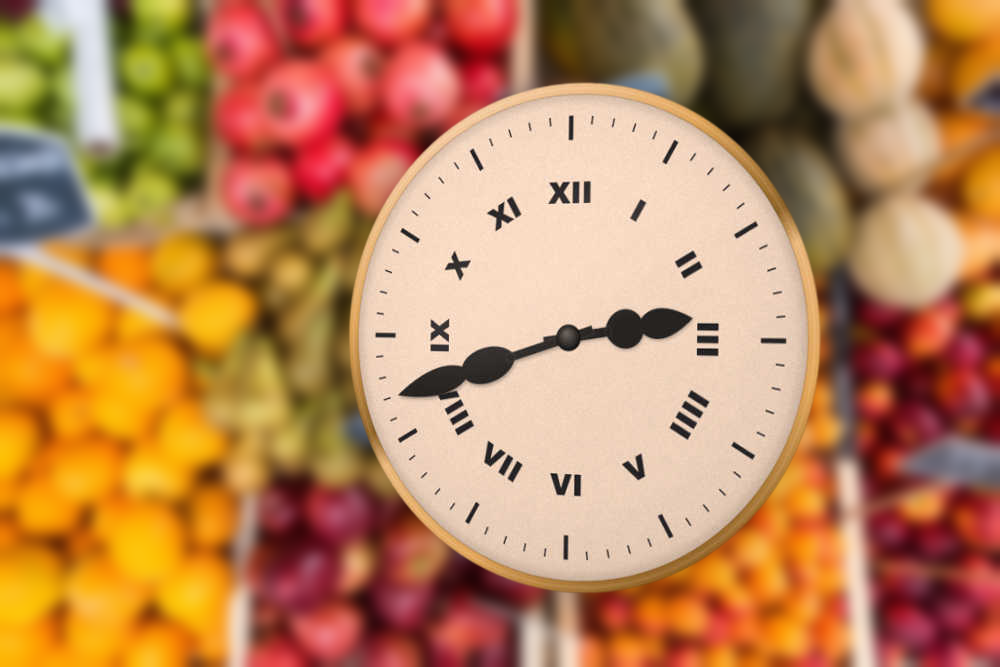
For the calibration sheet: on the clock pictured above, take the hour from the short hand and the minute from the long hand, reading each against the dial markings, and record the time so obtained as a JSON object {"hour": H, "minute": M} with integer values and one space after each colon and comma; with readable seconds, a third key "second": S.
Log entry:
{"hour": 2, "minute": 42}
